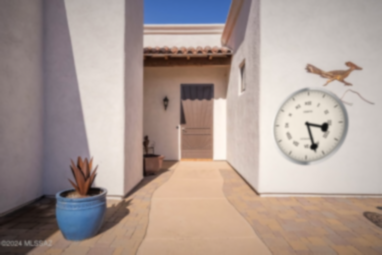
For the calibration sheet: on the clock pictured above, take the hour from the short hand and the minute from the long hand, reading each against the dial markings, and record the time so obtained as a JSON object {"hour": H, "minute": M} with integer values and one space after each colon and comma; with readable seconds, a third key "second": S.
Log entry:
{"hour": 3, "minute": 27}
